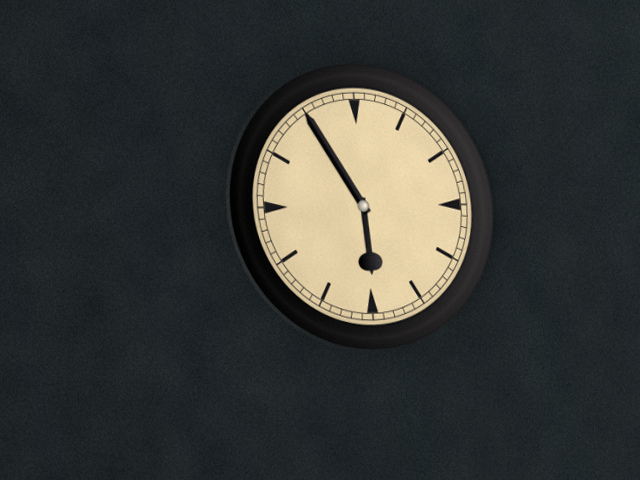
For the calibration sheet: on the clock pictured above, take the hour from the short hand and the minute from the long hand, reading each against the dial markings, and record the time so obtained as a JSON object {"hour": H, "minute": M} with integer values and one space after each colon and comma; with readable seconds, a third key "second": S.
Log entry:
{"hour": 5, "minute": 55}
